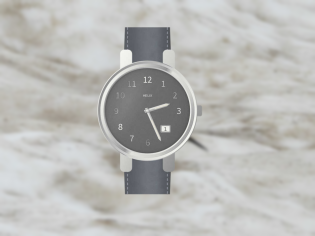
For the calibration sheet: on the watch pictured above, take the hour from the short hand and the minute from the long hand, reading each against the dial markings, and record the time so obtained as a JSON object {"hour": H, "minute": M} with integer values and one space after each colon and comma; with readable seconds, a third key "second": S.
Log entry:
{"hour": 2, "minute": 26}
